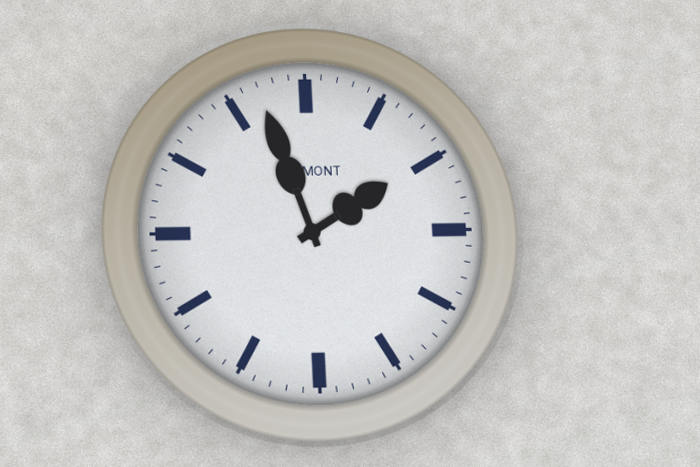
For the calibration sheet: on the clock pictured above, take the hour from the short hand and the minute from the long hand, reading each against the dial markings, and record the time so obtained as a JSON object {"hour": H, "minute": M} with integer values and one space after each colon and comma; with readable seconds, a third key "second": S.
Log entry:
{"hour": 1, "minute": 57}
